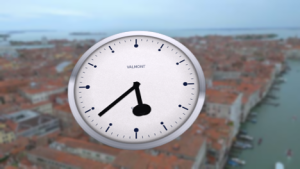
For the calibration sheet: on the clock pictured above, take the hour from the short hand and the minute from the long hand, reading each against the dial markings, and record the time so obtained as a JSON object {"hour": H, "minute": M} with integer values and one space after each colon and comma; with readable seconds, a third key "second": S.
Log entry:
{"hour": 5, "minute": 38}
